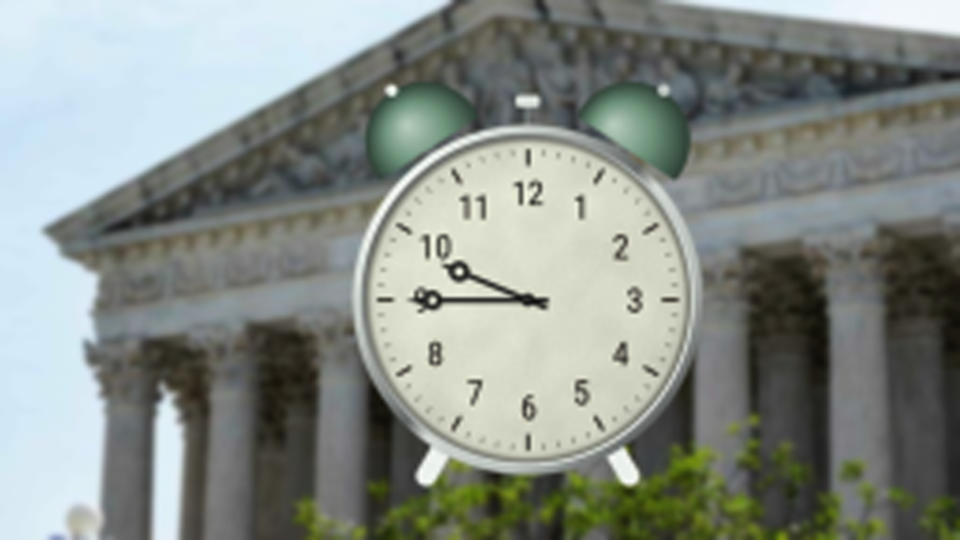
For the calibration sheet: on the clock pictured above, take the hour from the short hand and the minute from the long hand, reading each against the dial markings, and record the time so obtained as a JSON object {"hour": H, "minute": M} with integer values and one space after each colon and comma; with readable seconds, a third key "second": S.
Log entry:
{"hour": 9, "minute": 45}
